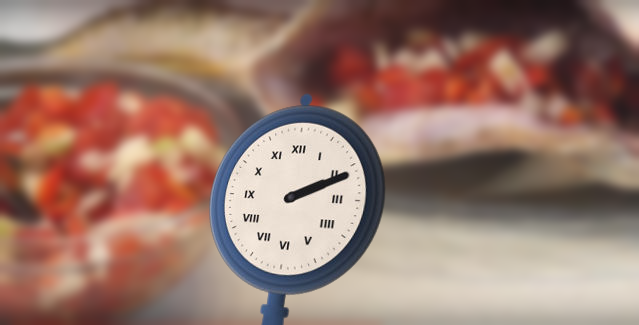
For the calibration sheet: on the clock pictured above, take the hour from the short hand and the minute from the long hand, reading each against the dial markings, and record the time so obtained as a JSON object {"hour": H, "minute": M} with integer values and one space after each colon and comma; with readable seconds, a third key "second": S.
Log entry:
{"hour": 2, "minute": 11}
